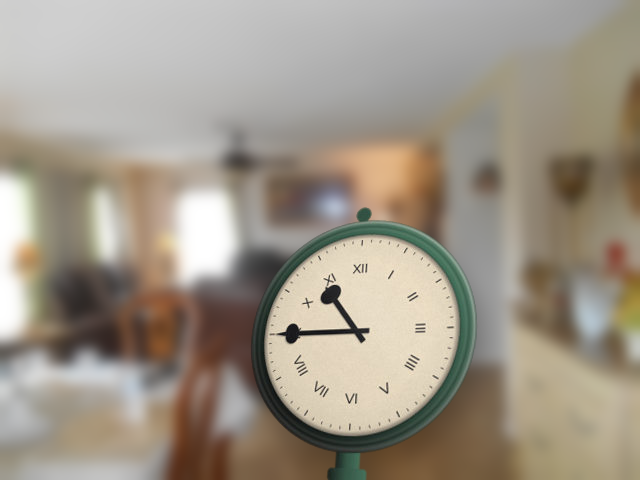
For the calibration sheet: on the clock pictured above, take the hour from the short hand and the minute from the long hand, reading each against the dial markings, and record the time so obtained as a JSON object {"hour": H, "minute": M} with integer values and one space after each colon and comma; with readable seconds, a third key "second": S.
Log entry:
{"hour": 10, "minute": 45}
